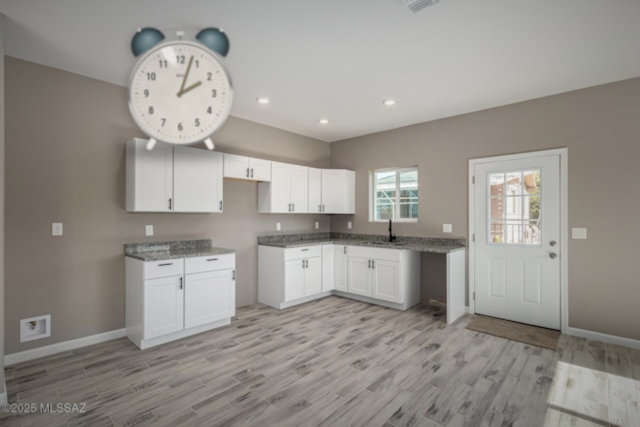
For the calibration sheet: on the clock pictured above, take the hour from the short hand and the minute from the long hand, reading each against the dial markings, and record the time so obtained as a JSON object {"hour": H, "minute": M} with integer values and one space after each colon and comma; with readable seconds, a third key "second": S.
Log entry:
{"hour": 2, "minute": 3}
